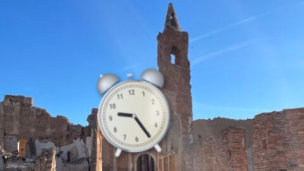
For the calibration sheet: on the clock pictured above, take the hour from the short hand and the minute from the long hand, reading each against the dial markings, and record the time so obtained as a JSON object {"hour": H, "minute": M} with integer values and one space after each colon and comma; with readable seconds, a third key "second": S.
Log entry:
{"hour": 9, "minute": 25}
